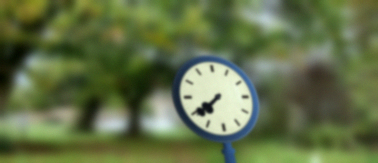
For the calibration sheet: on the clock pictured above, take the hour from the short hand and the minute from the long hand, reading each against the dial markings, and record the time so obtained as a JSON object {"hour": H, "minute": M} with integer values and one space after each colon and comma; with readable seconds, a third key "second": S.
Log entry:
{"hour": 7, "minute": 39}
